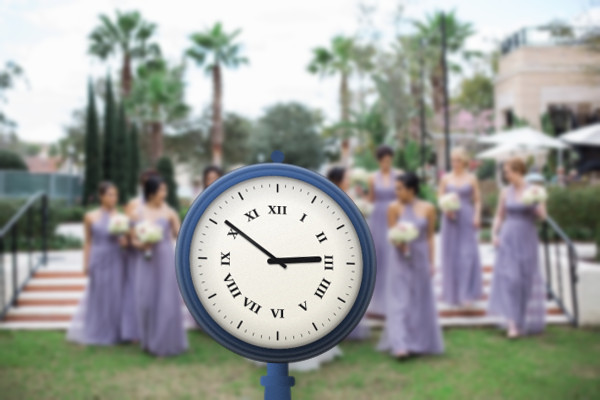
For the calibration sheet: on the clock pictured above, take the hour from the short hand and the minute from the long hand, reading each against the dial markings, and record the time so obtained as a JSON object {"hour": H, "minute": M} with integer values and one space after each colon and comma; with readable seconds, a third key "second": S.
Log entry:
{"hour": 2, "minute": 51}
